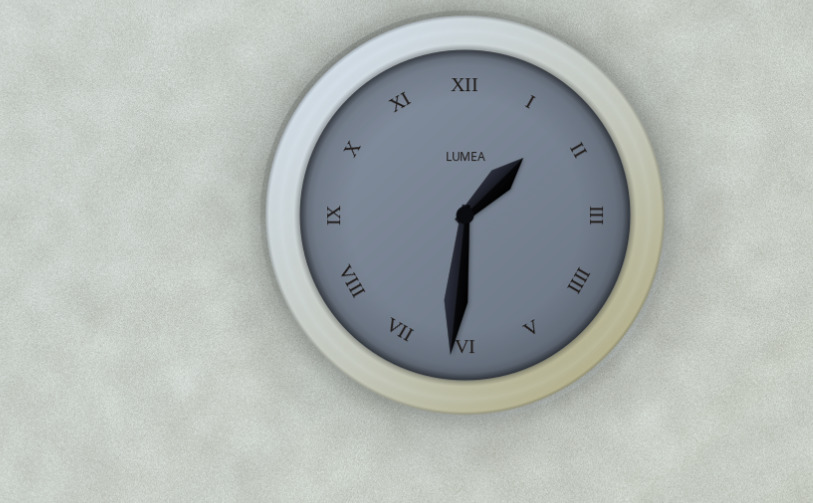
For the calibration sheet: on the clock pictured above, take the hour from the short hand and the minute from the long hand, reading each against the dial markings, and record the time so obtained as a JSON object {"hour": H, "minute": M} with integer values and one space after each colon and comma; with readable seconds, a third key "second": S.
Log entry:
{"hour": 1, "minute": 31}
